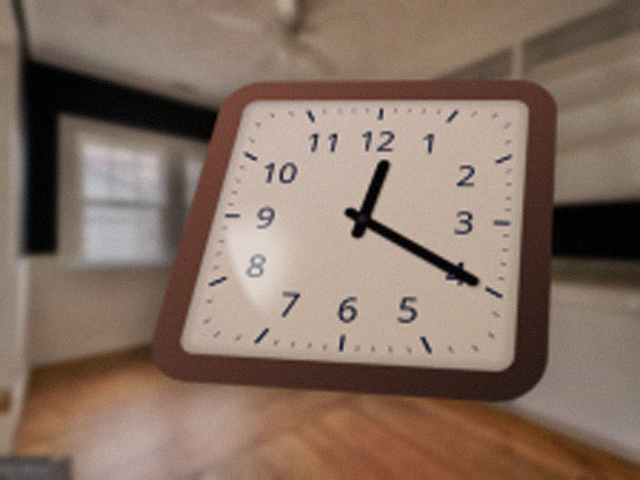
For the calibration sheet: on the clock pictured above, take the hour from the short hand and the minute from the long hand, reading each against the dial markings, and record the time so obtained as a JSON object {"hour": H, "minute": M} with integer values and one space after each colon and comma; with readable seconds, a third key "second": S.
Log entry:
{"hour": 12, "minute": 20}
